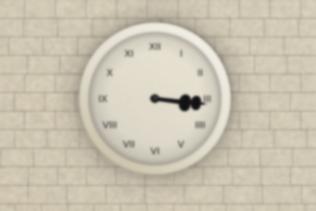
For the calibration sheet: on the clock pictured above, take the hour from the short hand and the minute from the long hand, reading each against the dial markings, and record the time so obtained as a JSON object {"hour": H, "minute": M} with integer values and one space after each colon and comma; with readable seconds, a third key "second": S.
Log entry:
{"hour": 3, "minute": 16}
